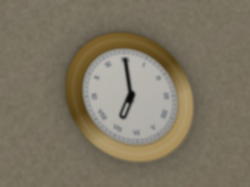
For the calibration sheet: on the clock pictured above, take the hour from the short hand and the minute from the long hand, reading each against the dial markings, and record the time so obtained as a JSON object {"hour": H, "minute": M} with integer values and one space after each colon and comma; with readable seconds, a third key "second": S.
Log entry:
{"hour": 7, "minute": 0}
